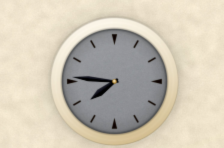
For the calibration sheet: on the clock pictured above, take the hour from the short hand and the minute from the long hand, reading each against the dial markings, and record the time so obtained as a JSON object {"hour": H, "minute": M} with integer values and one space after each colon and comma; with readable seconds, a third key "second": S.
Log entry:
{"hour": 7, "minute": 46}
